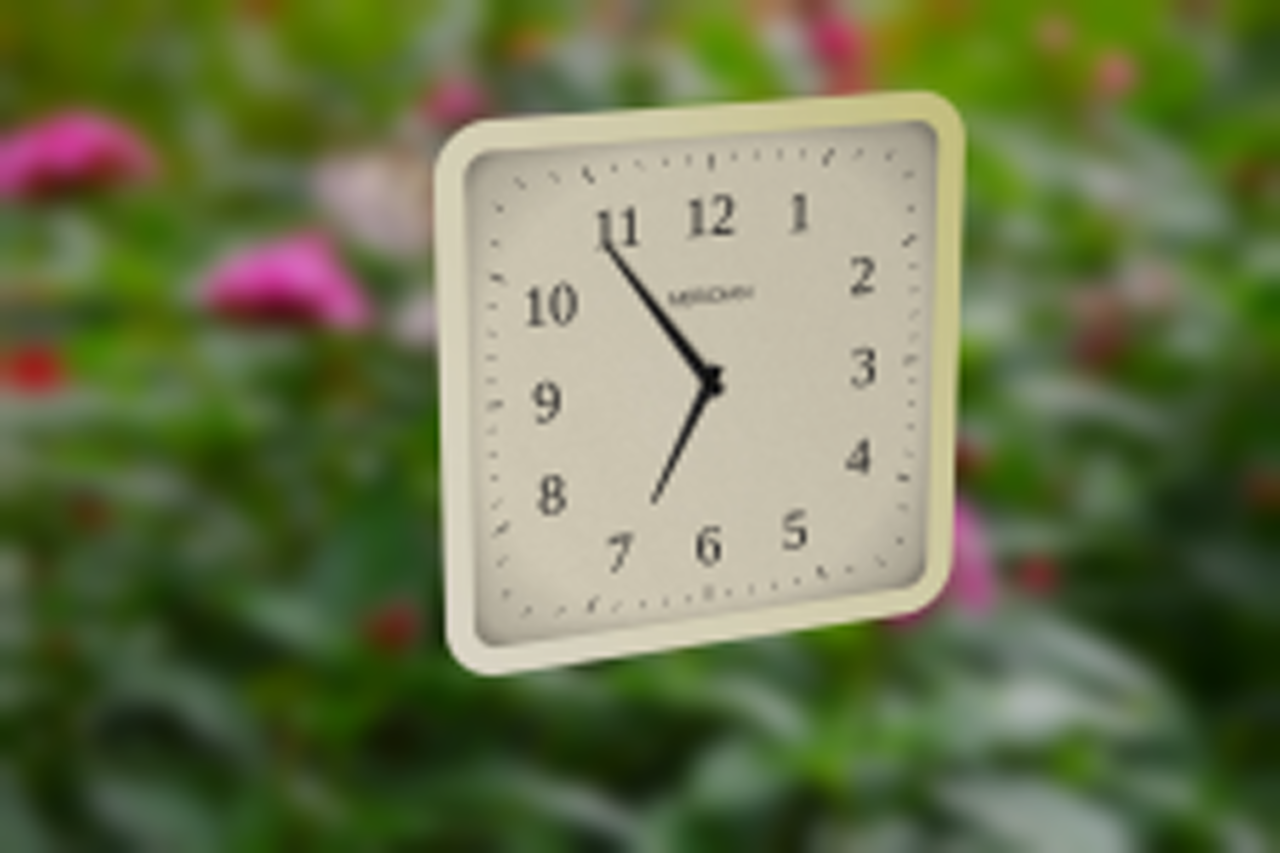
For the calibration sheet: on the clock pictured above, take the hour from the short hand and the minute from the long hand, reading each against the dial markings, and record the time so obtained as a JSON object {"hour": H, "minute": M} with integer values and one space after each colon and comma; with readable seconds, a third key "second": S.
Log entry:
{"hour": 6, "minute": 54}
